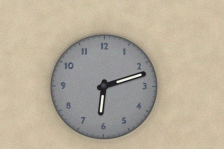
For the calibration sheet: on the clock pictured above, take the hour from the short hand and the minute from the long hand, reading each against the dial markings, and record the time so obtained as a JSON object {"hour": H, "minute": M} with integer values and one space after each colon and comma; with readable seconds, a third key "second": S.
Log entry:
{"hour": 6, "minute": 12}
